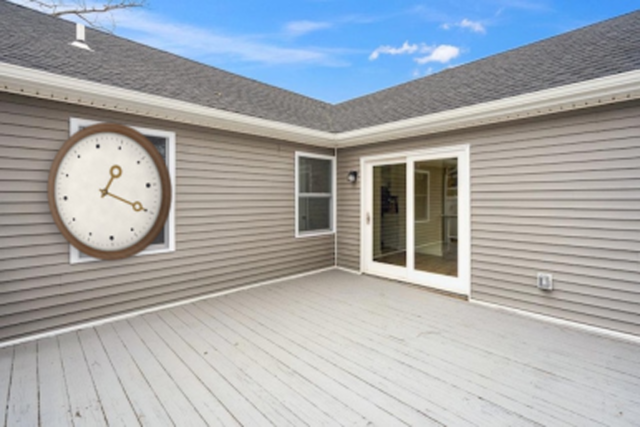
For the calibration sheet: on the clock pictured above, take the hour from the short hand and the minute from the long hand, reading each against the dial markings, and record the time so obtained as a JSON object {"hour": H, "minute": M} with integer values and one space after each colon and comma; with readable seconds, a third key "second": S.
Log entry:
{"hour": 1, "minute": 20}
